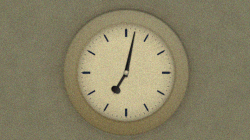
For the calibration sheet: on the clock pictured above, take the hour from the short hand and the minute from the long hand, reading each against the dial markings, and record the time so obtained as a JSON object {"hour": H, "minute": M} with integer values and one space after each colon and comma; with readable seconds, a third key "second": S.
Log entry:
{"hour": 7, "minute": 2}
